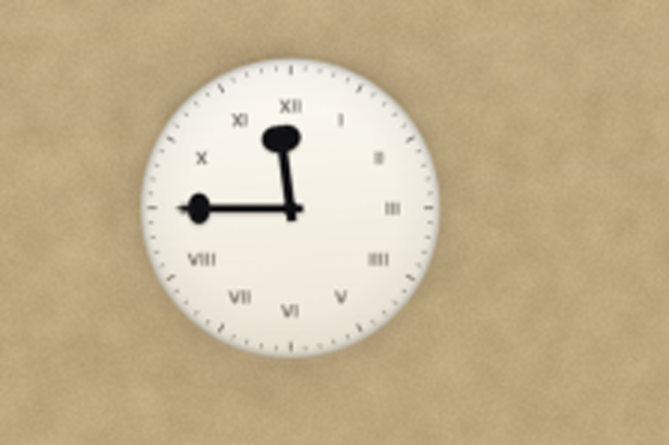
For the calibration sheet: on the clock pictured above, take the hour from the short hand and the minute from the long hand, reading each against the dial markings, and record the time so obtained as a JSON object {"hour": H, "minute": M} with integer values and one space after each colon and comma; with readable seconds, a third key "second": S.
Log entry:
{"hour": 11, "minute": 45}
